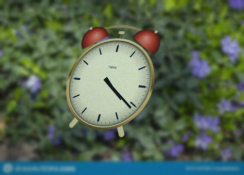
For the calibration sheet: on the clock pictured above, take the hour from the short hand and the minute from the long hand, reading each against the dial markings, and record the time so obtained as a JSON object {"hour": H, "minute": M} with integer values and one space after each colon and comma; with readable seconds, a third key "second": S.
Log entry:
{"hour": 4, "minute": 21}
